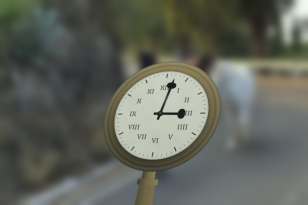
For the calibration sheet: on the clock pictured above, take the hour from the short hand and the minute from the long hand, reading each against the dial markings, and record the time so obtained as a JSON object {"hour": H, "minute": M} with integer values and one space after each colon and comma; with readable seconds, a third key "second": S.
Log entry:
{"hour": 3, "minute": 2}
